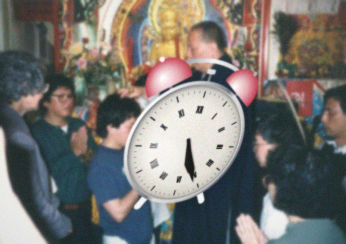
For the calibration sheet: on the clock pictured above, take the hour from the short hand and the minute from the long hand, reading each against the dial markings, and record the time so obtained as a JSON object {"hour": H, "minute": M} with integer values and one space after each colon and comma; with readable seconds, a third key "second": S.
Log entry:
{"hour": 5, "minute": 26}
